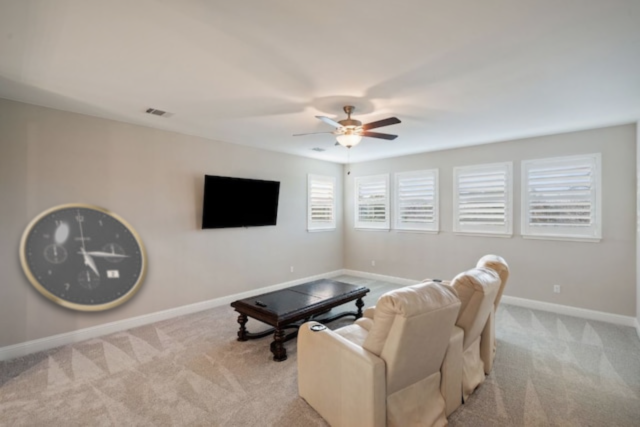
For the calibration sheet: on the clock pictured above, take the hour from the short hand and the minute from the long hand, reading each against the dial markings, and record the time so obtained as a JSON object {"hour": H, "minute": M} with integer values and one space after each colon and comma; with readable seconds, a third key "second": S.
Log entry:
{"hour": 5, "minute": 16}
